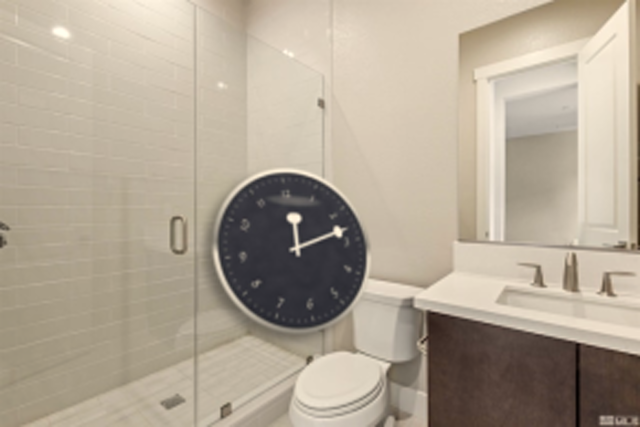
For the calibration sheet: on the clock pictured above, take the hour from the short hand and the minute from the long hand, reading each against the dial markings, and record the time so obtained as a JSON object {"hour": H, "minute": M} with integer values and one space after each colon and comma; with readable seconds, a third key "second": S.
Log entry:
{"hour": 12, "minute": 13}
